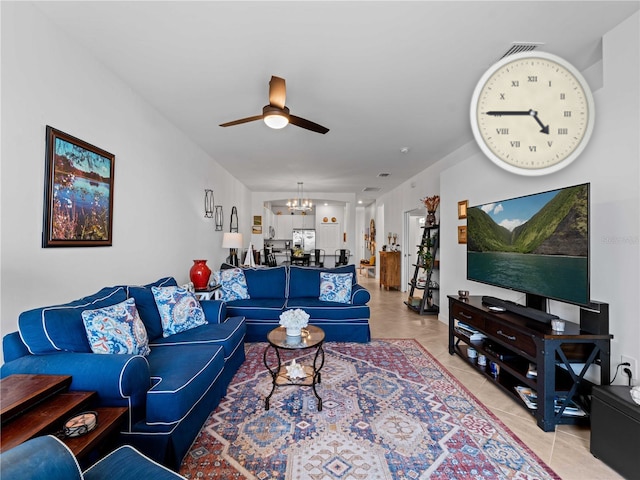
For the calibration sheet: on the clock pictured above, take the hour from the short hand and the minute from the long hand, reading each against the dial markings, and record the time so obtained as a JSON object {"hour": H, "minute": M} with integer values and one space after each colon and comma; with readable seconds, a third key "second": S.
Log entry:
{"hour": 4, "minute": 45}
